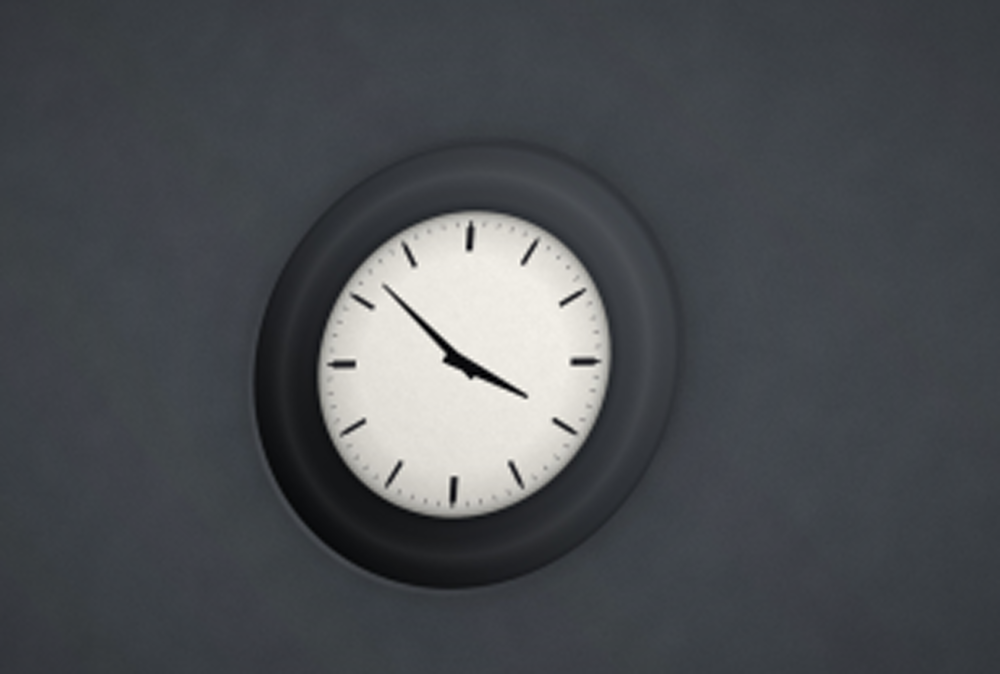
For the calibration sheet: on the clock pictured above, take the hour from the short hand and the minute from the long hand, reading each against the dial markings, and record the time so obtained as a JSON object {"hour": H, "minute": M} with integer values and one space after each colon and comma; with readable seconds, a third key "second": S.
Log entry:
{"hour": 3, "minute": 52}
